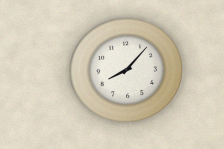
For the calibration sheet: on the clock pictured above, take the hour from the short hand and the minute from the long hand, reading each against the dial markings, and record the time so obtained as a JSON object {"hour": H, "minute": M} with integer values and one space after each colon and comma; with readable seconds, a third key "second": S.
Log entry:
{"hour": 8, "minute": 7}
